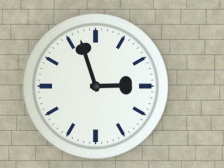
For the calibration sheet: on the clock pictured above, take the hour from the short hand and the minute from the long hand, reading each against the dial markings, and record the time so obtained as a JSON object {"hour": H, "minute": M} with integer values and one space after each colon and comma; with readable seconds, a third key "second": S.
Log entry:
{"hour": 2, "minute": 57}
